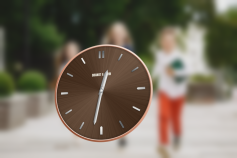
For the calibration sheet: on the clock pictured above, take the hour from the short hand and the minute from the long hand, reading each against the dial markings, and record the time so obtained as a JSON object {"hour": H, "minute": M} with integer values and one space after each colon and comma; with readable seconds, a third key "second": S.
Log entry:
{"hour": 12, "minute": 32}
